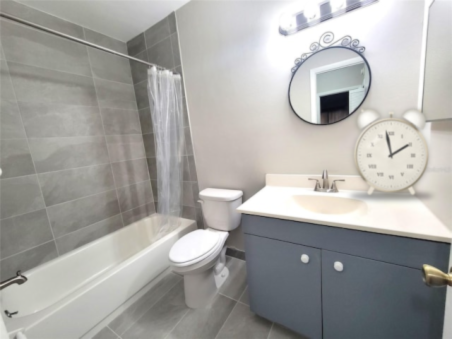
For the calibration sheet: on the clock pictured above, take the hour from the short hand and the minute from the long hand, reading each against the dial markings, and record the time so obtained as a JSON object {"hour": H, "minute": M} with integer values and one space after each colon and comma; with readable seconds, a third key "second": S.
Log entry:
{"hour": 1, "minute": 58}
